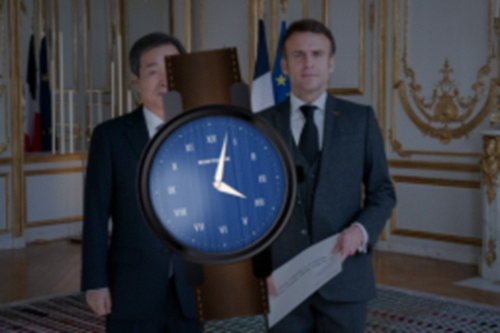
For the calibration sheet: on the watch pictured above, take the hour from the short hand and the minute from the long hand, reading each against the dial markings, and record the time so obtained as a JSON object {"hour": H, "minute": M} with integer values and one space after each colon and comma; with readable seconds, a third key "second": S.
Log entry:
{"hour": 4, "minute": 3}
